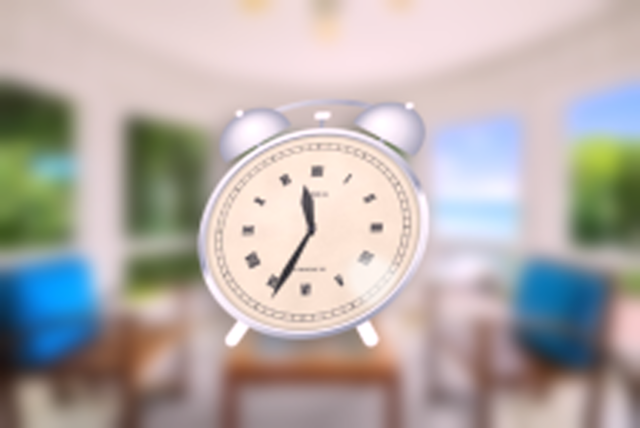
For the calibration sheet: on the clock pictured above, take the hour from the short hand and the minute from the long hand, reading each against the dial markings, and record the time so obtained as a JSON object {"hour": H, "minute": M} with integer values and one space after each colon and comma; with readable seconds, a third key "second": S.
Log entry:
{"hour": 11, "minute": 34}
